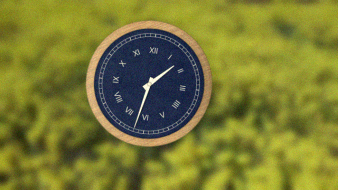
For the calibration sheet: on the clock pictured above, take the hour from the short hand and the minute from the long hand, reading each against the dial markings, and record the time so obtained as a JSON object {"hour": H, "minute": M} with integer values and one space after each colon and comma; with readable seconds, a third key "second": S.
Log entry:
{"hour": 1, "minute": 32}
